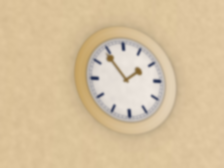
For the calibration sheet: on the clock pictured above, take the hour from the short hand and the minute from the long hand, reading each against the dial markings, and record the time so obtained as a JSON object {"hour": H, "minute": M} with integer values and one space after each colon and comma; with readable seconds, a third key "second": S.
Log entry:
{"hour": 1, "minute": 54}
